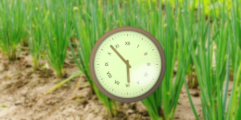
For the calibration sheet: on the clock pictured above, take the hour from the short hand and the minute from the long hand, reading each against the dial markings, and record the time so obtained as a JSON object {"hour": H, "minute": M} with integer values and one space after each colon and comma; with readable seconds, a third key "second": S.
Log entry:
{"hour": 5, "minute": 53}
